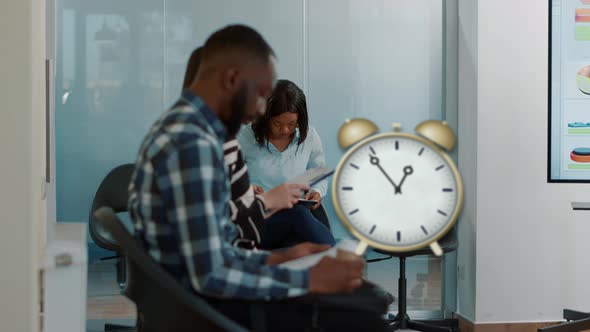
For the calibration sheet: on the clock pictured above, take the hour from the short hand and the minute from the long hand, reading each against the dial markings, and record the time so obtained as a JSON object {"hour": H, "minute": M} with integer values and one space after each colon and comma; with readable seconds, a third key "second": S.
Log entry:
{"hour": 12, "minute": 54}
